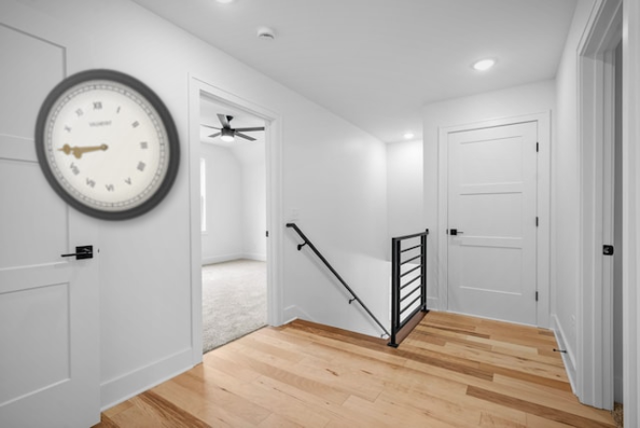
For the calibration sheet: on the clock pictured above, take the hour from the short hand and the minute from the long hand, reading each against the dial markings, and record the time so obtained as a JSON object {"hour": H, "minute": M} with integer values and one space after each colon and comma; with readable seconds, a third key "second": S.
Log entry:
{"hour": 8, "minute": 45}
